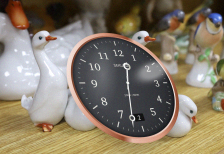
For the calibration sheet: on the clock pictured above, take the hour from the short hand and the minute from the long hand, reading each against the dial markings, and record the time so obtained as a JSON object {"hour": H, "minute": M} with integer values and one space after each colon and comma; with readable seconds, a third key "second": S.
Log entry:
{"hour": 12, "minute": 32}
